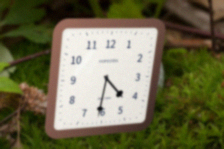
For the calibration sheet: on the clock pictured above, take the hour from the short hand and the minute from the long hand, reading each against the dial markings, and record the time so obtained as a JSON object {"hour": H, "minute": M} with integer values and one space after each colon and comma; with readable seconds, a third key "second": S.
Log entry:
{"hour": 4, "minute": 31}
